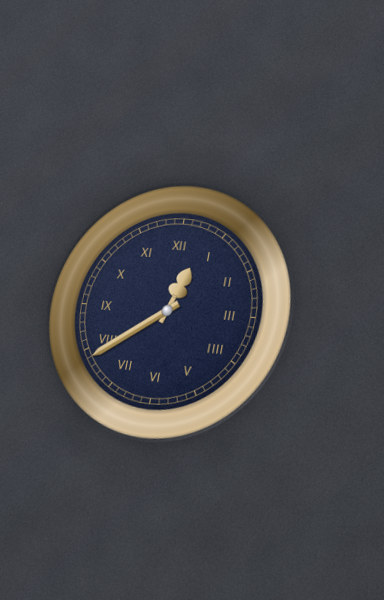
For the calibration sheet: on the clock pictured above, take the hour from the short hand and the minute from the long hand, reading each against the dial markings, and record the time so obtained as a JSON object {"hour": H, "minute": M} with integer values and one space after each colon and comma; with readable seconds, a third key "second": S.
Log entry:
{"hour": 12, "minute": 39}
